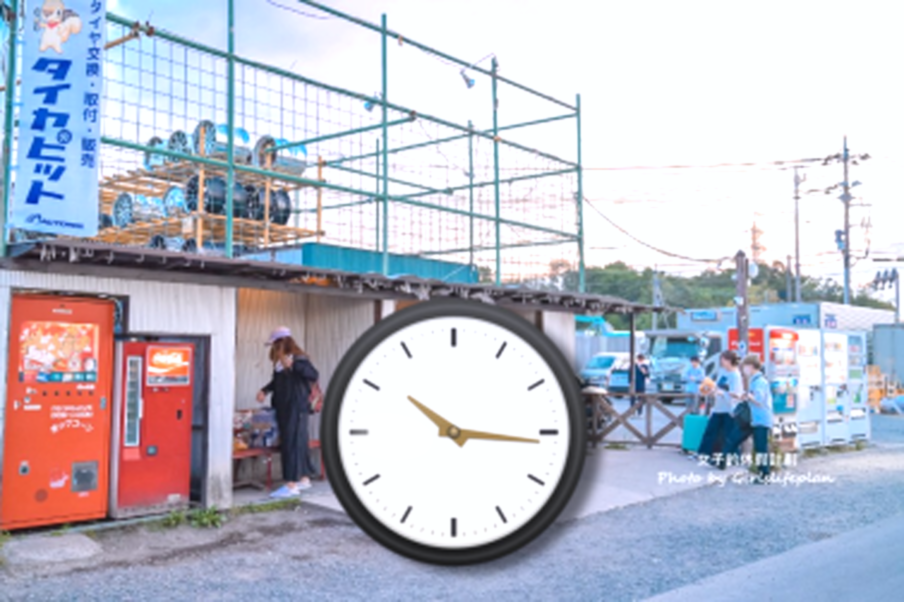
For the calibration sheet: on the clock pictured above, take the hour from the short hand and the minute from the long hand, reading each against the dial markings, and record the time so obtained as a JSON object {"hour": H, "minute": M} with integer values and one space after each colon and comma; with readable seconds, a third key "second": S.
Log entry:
{"hour": 10, "minute": 16}
